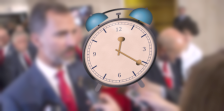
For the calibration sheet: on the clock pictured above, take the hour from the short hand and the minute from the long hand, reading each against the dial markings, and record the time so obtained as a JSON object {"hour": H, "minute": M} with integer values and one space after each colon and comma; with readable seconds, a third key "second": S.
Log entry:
{"hour": 12, "minute": 21}
